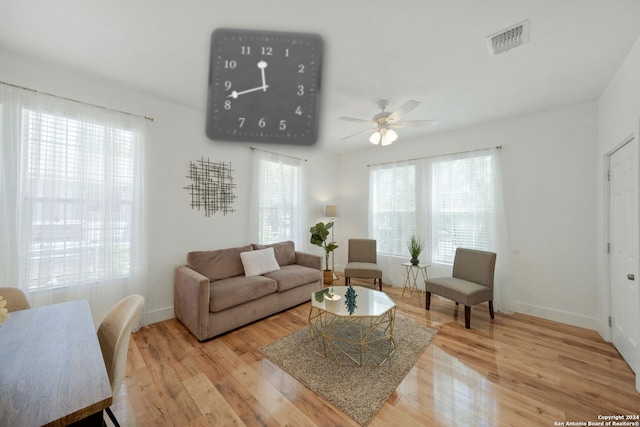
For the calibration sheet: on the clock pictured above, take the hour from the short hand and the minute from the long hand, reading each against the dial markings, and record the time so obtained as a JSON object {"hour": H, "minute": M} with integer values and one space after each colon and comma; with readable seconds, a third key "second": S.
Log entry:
{"hour": 11, "minute": 42}
